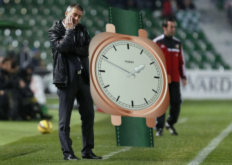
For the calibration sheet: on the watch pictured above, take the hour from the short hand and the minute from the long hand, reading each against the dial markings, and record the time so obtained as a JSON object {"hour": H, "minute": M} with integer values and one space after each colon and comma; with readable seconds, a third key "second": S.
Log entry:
{"hour": 1, "minute": 49}
